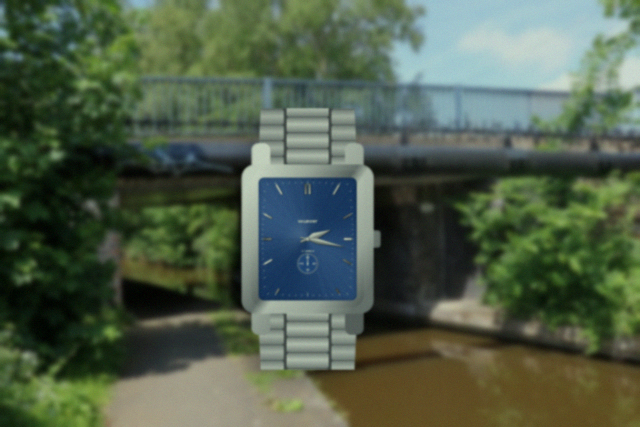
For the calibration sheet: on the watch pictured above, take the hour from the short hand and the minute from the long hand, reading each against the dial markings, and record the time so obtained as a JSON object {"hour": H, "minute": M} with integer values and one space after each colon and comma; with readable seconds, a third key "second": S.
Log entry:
{"hour": 2, "minute": 17}
